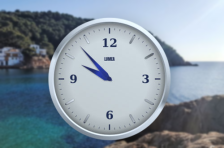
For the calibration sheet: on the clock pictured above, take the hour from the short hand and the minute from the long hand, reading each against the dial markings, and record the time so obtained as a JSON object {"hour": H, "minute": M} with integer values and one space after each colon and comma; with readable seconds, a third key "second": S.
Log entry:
{"hour": 9, "minute": 53}
